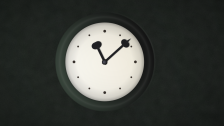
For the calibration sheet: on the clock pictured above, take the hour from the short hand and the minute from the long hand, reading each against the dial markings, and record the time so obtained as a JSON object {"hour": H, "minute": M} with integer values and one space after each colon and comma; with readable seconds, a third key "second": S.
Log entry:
{"hour": 11, "minute": 8}
